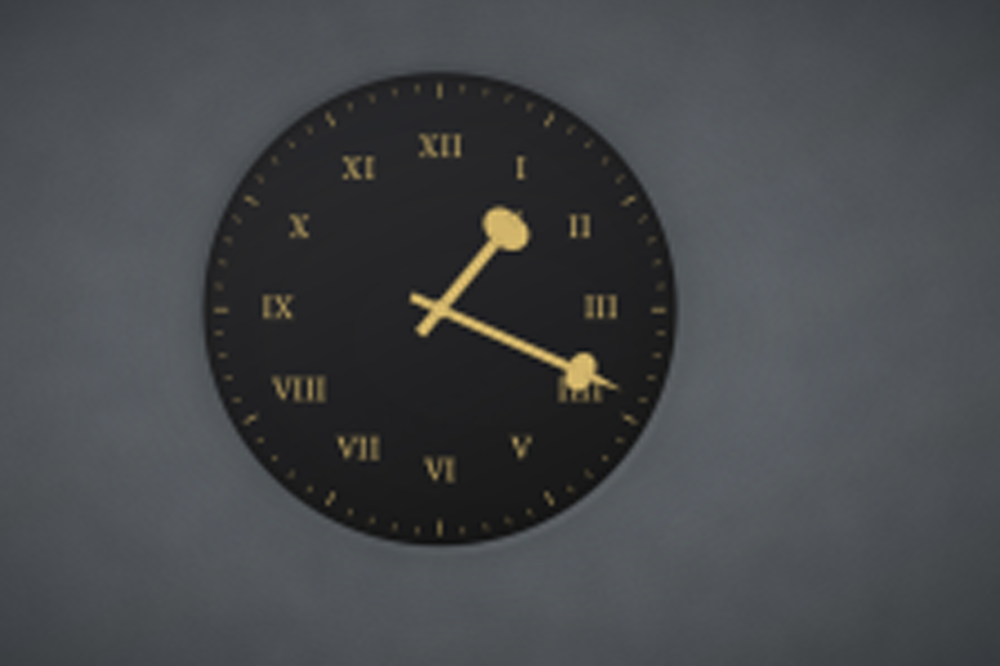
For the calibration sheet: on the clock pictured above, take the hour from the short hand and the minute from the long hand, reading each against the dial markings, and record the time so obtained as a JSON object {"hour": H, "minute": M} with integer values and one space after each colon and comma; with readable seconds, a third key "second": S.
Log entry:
{"hour": 1, "minute": 19}
